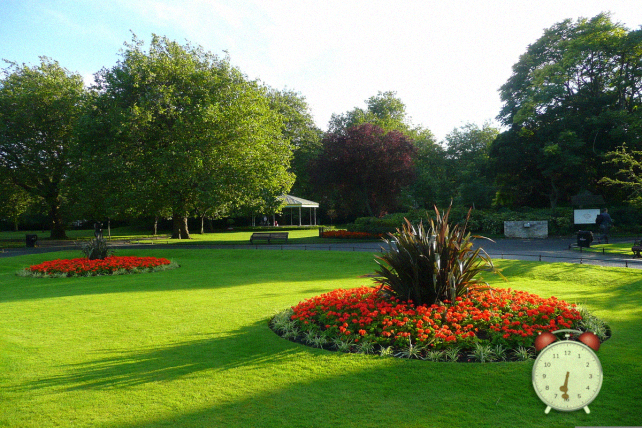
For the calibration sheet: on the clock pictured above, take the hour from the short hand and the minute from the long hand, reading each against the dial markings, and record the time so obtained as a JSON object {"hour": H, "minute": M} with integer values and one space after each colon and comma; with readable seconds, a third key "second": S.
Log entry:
{"hour": 6, "minute": 31}
